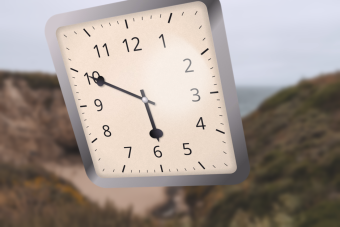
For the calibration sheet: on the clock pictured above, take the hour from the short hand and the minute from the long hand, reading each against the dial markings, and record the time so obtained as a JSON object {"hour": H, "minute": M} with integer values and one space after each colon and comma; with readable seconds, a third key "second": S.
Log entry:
{"hour": 5, "minute": 50}
